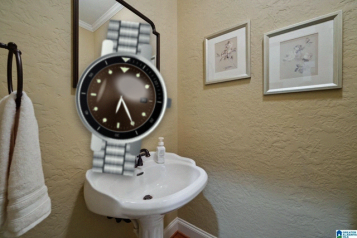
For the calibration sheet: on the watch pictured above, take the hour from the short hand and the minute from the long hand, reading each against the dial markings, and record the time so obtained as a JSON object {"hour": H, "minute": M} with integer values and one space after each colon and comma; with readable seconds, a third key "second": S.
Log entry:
{"hour": 6, "minute": 25}
